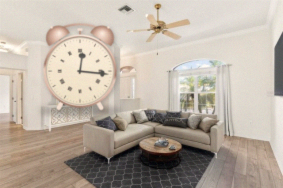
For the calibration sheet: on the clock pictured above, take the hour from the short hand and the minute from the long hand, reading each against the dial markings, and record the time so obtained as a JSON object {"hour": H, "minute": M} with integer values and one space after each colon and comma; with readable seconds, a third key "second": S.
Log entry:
{"hour": 12, "minute": 16}
